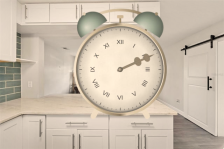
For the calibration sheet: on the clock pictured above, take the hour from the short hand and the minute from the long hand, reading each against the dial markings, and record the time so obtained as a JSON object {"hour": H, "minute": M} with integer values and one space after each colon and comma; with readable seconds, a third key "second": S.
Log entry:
{"hour": 2, "minute": 11}
